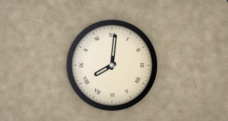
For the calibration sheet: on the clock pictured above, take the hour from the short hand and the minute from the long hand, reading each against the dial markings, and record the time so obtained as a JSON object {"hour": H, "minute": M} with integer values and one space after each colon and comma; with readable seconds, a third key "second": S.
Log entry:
{"hour": 8, "minute": 1}
